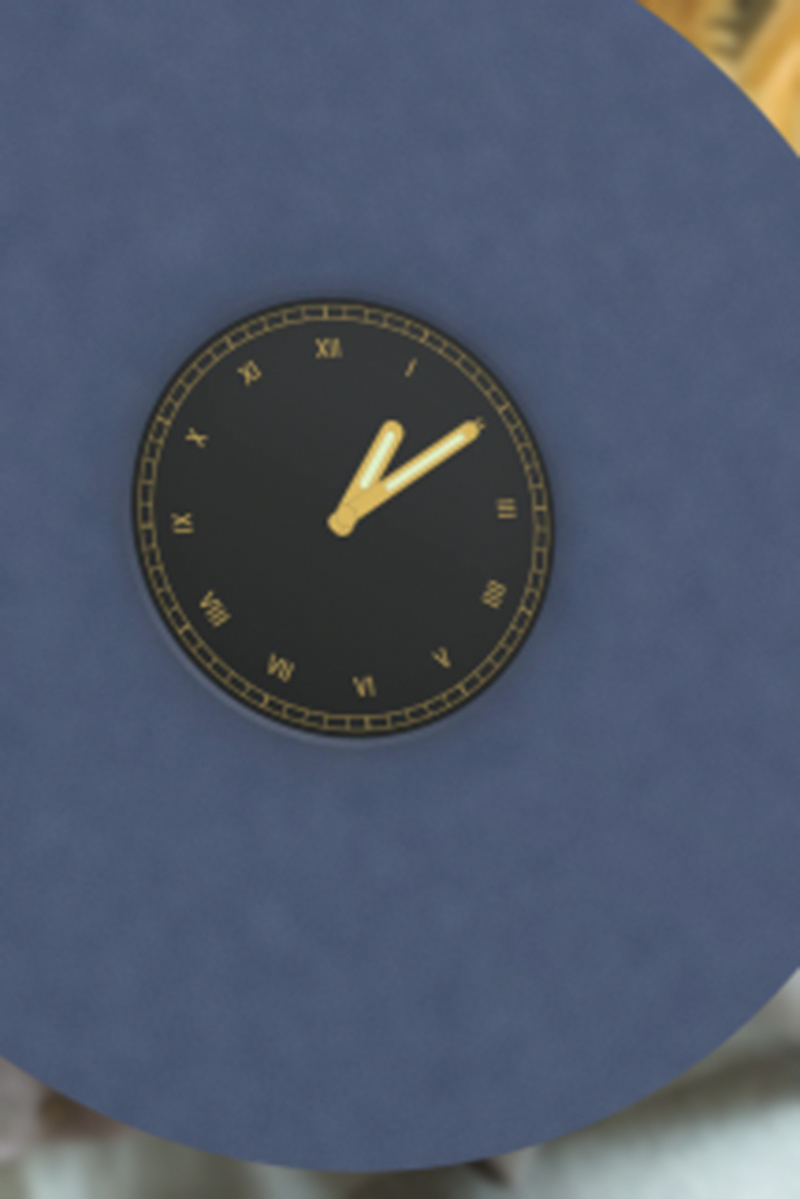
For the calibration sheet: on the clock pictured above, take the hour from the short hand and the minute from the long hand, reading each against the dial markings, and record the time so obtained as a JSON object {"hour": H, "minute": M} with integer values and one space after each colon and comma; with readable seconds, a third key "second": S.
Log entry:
{"hour": 1, "minute": 10}
